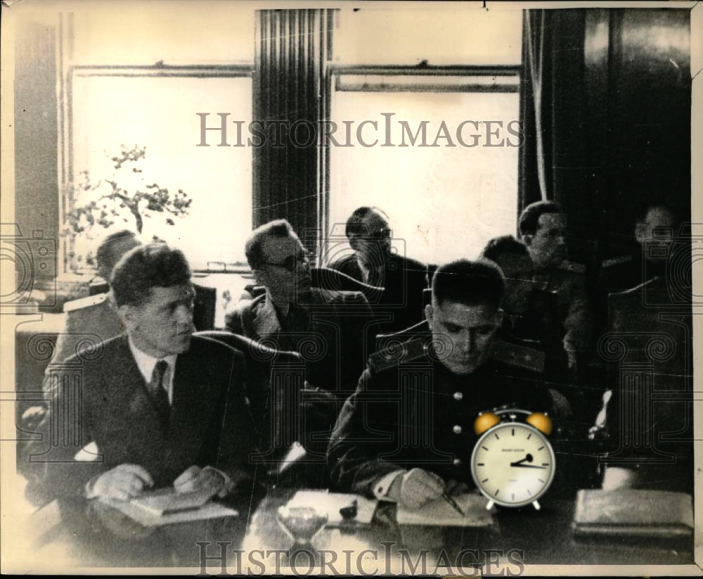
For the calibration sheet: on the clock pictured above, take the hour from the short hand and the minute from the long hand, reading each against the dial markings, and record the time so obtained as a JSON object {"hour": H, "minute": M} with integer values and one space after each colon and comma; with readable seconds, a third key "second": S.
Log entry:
{"hour": 2, "minute": 16}
